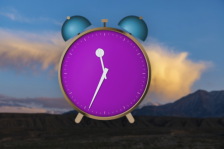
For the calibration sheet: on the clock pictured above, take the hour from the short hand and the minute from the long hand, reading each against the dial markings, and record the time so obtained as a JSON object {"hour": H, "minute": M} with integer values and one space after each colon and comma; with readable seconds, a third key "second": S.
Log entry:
{"hour": 11, "minute": 34}
